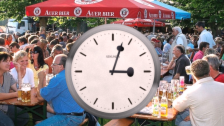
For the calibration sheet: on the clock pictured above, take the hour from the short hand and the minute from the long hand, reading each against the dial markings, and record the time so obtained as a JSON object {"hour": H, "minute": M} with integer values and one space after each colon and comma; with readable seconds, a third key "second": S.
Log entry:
{"hour": 3, "minute": 3}
